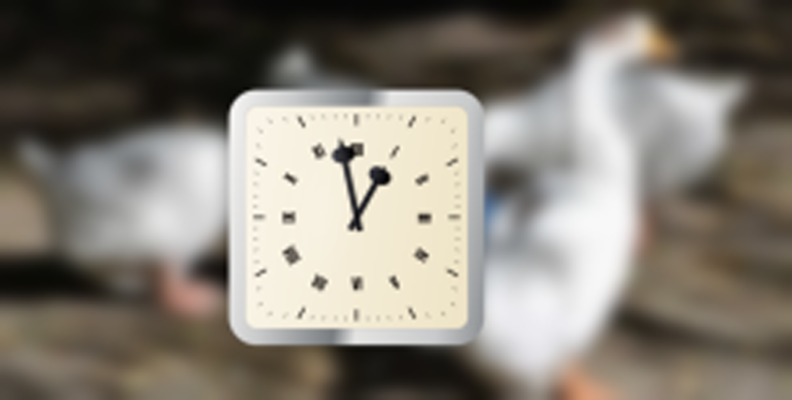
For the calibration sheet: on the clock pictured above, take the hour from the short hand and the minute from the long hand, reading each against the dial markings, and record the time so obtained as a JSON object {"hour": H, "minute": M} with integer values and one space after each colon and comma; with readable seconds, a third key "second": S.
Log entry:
{"hour": 12, "minute": 58}
